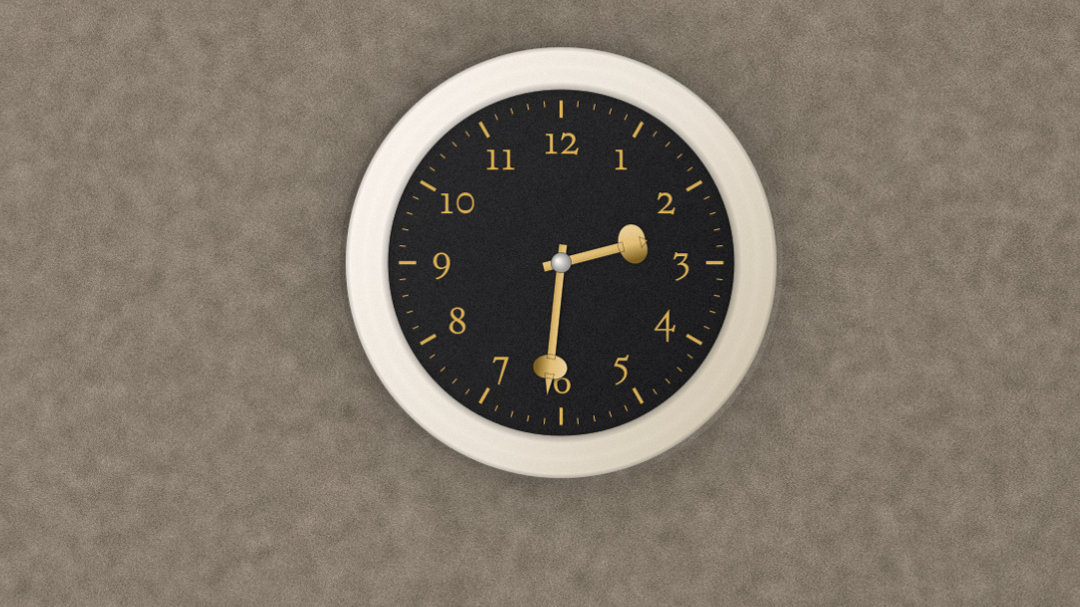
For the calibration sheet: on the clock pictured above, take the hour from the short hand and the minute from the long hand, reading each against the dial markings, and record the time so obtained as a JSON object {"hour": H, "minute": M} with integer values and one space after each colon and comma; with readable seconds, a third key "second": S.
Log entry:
{"hour": 2, "minute": 31}
